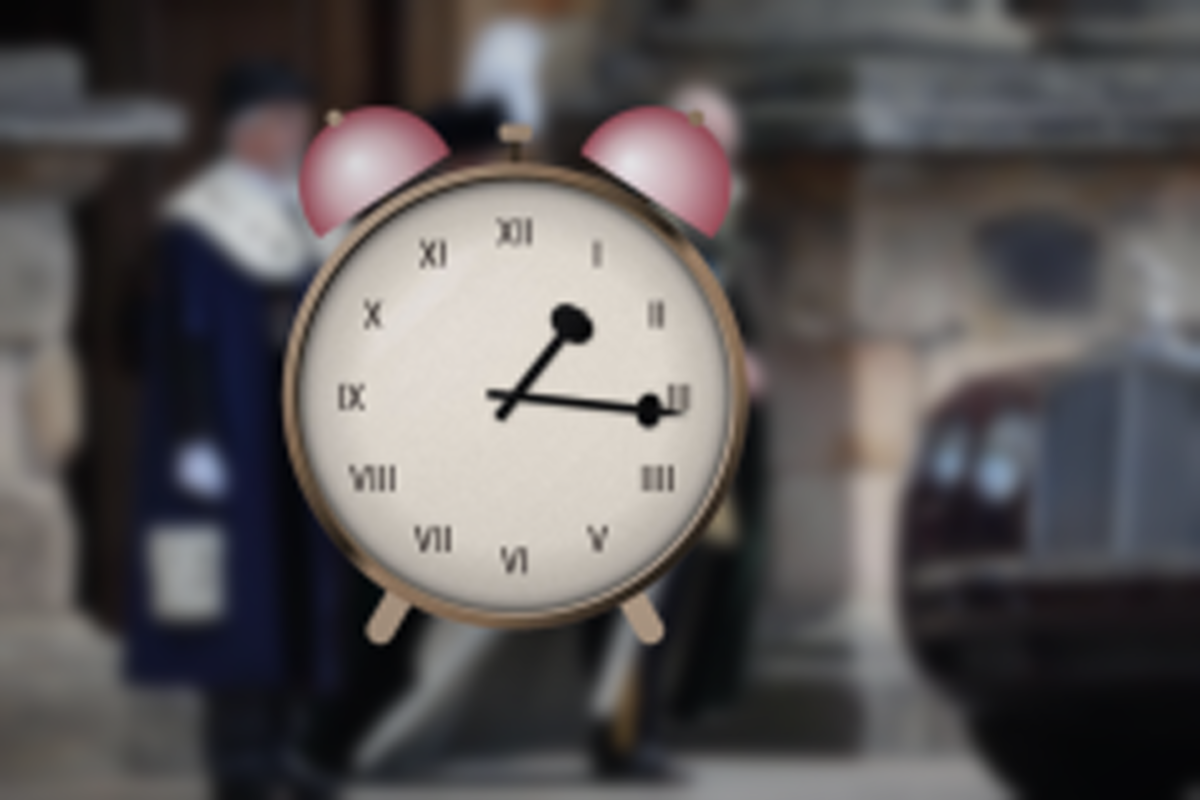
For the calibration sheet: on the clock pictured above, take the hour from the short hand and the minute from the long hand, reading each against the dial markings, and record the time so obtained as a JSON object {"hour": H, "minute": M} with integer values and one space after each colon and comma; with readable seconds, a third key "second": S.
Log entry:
{"hour": 1, "minute": 16}
